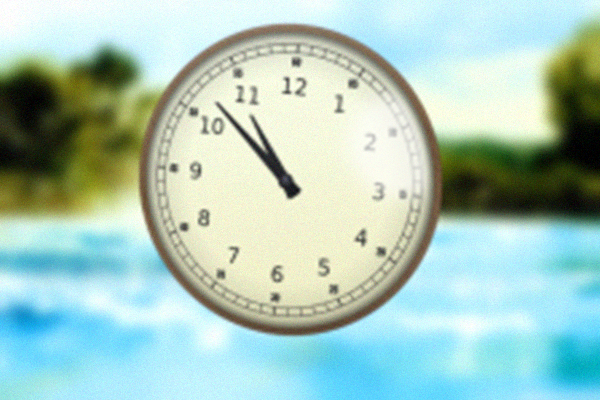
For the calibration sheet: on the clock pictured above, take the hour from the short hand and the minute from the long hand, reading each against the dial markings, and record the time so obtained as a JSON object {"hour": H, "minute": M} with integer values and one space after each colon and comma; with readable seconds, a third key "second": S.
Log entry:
{"hour": 10, "minute": 52}
